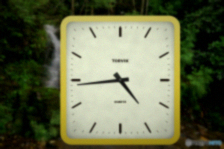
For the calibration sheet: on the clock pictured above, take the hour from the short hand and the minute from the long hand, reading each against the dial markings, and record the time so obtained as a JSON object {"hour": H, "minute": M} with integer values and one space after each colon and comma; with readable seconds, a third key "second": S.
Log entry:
{"hour": 4, "minute": 44}
